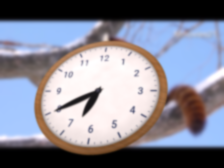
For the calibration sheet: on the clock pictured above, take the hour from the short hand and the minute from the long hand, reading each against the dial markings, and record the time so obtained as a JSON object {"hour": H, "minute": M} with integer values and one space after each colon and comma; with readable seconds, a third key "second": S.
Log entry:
{"hour": 6, "minute": 40}
